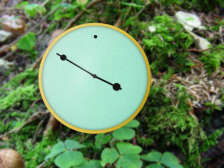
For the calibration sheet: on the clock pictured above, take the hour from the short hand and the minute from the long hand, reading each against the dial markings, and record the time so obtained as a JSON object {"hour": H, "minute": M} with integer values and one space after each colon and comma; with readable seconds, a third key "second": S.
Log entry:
{"hour": 3, "minute": 50}
